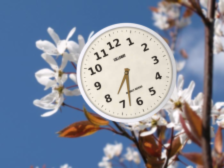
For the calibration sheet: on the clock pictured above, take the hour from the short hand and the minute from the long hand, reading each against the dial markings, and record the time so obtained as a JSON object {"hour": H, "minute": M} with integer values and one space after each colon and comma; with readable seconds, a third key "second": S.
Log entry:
{"hour": 7, "minute": 33}
